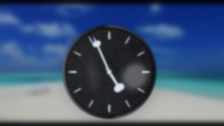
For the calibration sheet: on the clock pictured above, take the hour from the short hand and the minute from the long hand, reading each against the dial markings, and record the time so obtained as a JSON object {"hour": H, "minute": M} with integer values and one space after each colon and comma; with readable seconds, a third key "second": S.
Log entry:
{"hour": 4, "minute": 56}
